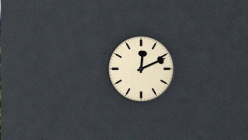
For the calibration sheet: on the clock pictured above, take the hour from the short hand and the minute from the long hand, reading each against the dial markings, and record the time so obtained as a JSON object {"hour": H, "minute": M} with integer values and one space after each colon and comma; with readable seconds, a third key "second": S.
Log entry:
{"hour": 12, "minute": 11}
